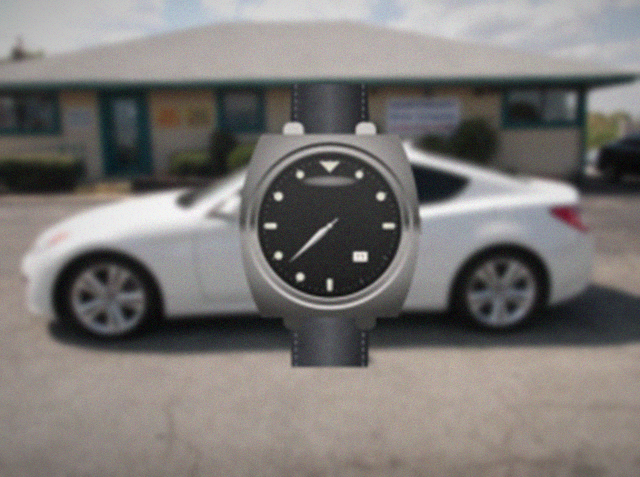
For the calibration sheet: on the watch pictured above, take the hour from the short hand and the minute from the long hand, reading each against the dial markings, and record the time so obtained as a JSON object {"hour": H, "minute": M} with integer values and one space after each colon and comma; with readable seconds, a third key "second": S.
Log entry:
{"hour": 7, "minute": 38}
